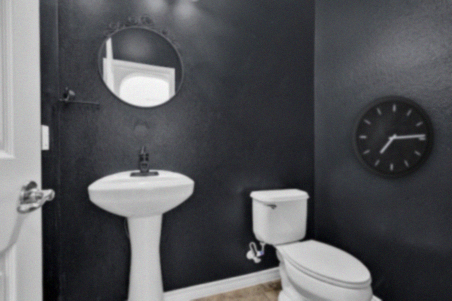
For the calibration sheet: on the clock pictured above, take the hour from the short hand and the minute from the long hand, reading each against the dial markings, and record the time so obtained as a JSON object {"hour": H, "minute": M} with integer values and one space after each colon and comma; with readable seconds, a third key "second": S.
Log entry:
{"hour": 7, "minute": 14}
